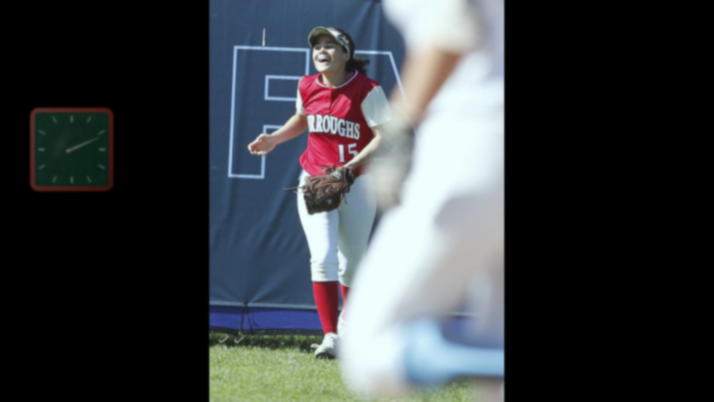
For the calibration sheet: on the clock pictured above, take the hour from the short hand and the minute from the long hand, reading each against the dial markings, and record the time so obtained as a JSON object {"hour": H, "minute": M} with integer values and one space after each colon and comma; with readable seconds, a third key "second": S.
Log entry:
{"hour": 2, "minute": 11}
